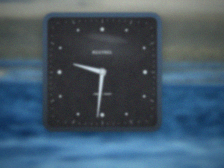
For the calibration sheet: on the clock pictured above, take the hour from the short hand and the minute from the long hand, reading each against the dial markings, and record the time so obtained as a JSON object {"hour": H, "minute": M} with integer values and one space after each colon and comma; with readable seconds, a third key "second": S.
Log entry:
{"hour": 9, "minute": 31}
